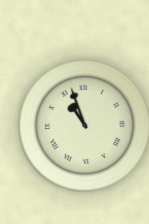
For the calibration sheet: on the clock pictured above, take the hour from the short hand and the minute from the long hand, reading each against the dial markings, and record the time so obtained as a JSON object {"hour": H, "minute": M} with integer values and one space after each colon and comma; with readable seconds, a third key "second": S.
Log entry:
{"hour": 10, "minute": 57}
